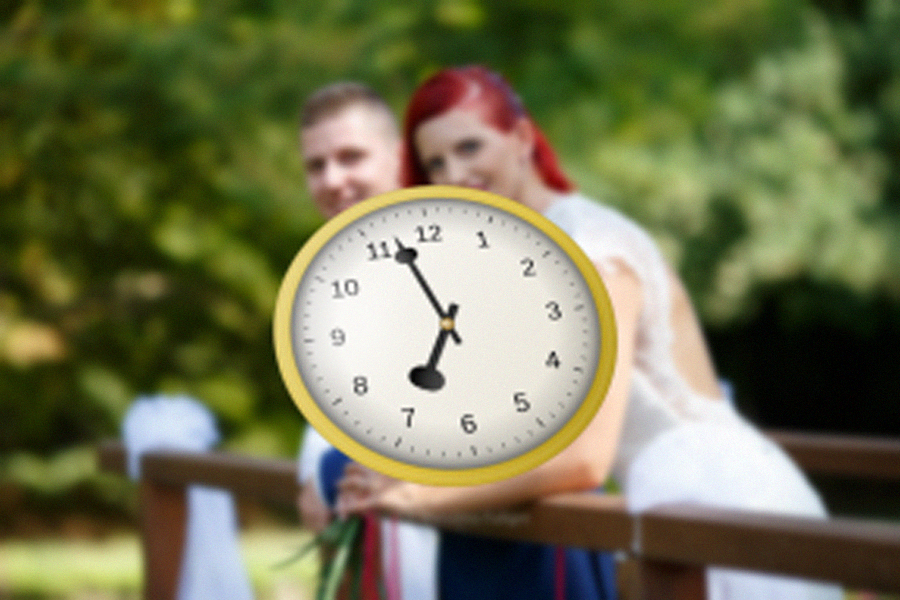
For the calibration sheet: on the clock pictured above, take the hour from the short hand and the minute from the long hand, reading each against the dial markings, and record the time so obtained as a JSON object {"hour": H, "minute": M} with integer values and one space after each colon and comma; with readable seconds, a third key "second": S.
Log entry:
{"hour": 6, "minute": 57}
